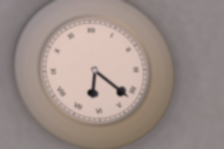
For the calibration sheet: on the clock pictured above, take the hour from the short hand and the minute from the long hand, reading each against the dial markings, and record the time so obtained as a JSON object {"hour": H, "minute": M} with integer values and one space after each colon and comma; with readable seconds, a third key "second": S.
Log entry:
{"hour": 6, "minute": 22}
